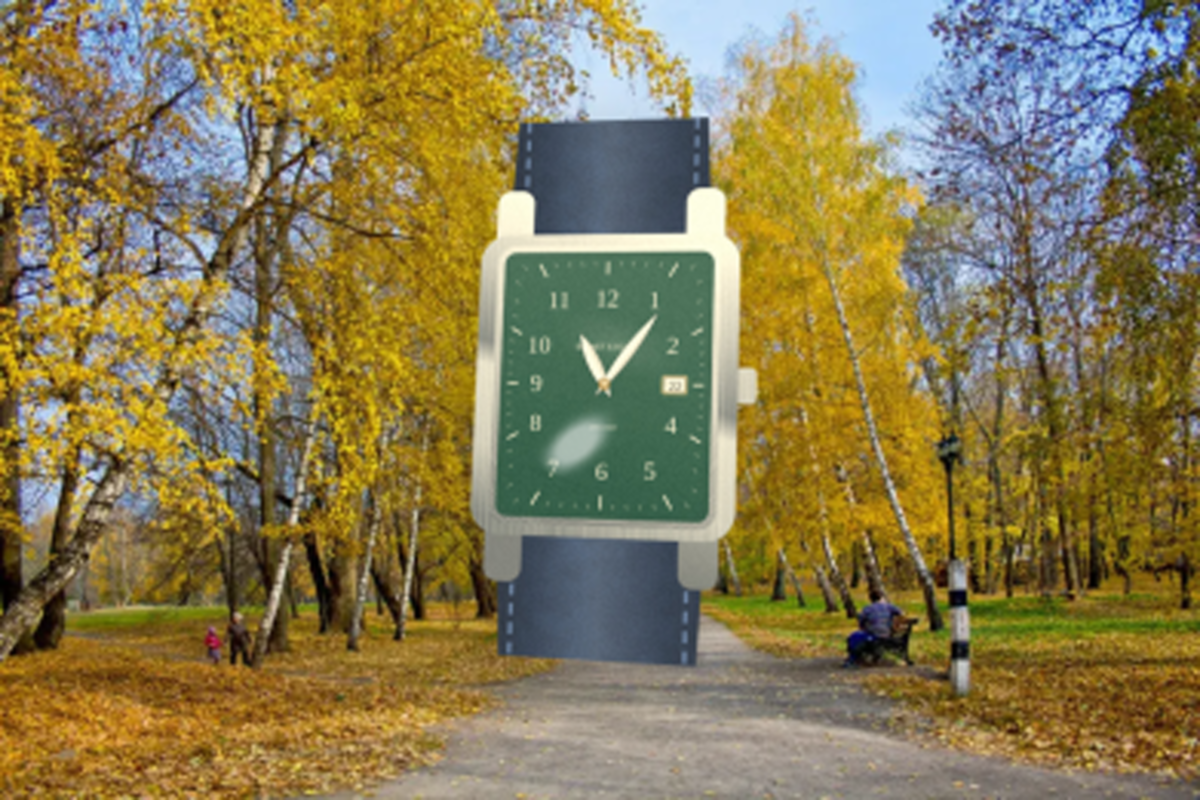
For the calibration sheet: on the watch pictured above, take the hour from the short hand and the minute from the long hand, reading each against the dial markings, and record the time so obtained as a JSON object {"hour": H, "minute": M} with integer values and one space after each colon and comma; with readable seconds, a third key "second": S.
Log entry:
{"hour": 11, "minute": 6}
